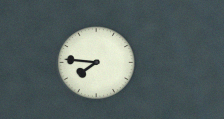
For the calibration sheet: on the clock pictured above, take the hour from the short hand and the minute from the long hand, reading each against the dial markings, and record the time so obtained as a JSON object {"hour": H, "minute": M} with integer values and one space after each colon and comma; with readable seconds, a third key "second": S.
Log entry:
{"hour": 7, "minute": 46}
